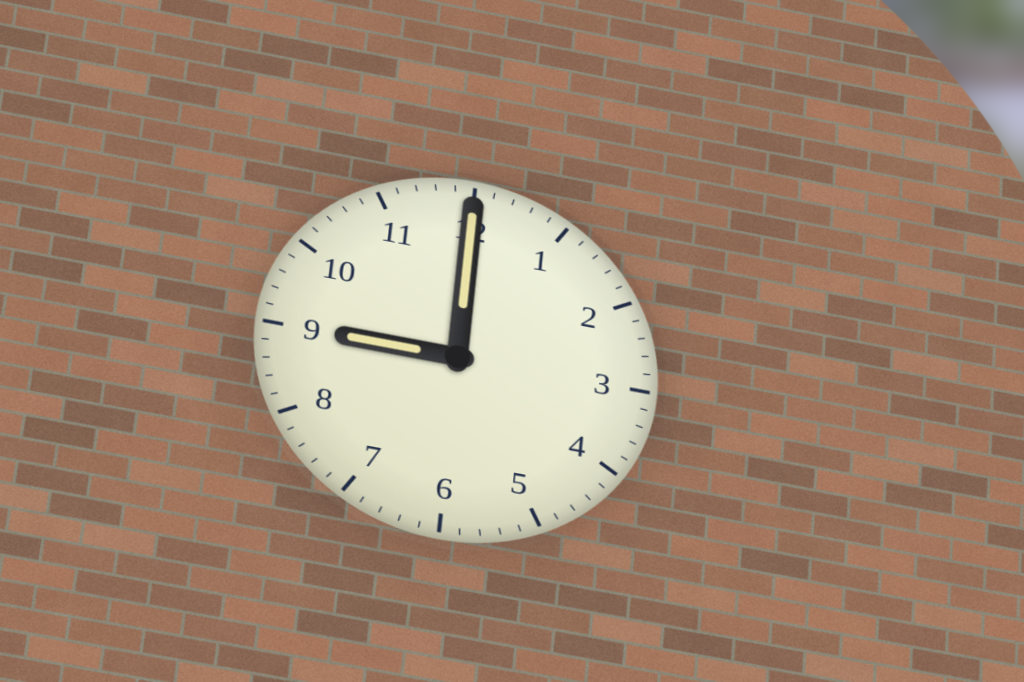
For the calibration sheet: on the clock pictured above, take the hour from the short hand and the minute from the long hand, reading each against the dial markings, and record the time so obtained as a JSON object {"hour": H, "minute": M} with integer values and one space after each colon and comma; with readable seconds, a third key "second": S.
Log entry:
{"hour": 9, "minute": 0}
